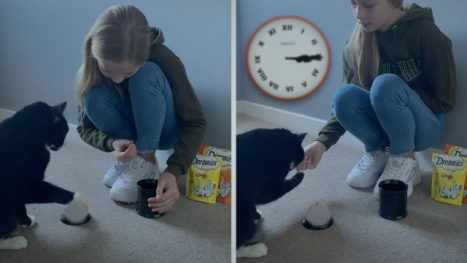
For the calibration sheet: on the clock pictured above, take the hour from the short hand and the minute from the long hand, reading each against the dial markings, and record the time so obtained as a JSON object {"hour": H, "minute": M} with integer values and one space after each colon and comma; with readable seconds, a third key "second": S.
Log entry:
{"hour": 3, "minute": 15}
